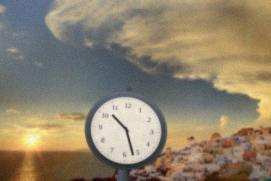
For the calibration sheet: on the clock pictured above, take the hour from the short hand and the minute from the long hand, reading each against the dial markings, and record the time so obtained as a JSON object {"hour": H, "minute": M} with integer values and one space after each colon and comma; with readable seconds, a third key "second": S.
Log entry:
{"hour": 10, "minute": 27}
